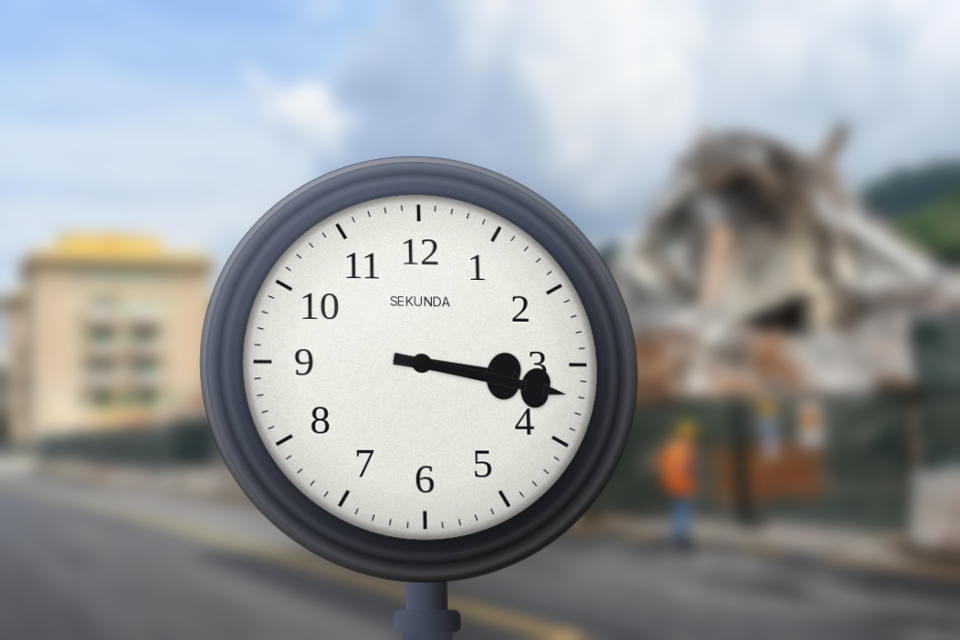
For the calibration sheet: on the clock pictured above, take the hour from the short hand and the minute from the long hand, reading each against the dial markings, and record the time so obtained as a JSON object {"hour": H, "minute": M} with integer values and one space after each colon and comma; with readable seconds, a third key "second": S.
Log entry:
{"hour": 3, "minute": 17}
